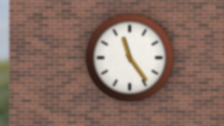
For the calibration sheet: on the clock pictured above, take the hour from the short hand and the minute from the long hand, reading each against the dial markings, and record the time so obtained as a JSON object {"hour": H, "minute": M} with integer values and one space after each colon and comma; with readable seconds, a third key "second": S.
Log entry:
{"hour": 11, "minute": 24}
